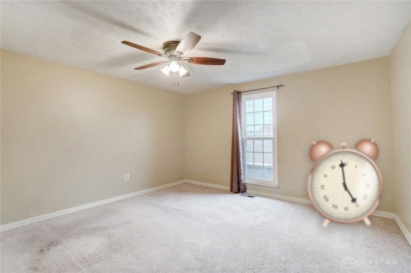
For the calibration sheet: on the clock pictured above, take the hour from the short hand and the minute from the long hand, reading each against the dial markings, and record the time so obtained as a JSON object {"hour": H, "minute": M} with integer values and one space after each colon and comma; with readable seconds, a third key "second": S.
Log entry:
{"hour": 4, "minute": 59}
